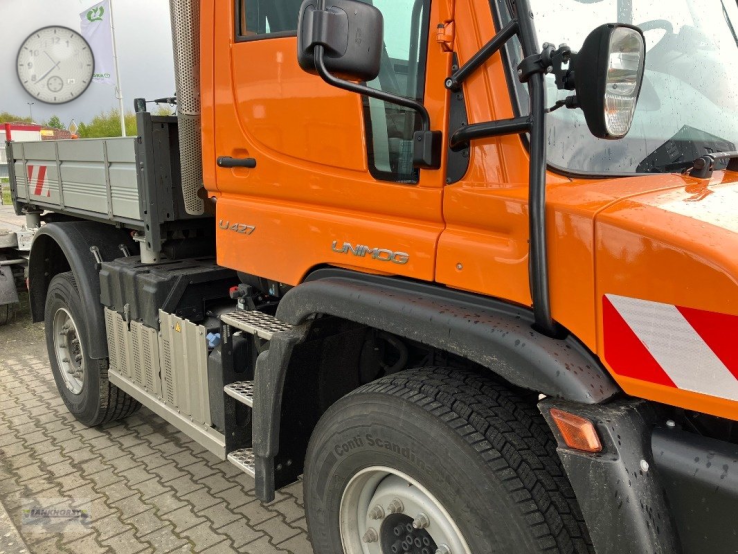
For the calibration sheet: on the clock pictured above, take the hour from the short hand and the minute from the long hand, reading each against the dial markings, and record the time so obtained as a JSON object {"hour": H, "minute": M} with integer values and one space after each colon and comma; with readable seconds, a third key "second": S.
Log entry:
{"hour": 10, "minute": 38}
